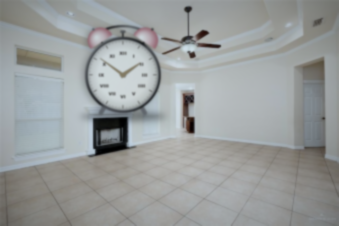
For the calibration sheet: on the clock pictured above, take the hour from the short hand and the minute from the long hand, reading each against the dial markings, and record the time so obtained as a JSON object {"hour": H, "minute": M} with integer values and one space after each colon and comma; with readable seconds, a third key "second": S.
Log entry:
{"hour": 1, "minute": 51}
